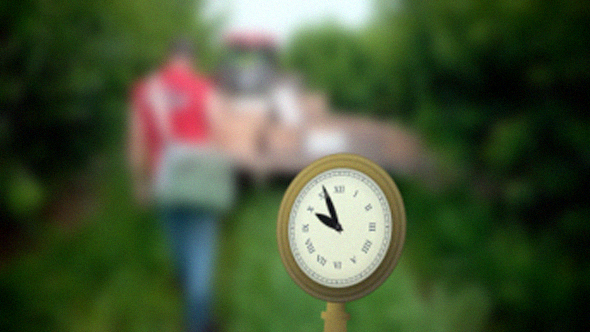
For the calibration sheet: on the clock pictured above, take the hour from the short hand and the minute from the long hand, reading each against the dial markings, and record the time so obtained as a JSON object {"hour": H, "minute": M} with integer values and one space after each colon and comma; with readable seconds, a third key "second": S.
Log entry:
{"hour": 9, "minute": 56}
